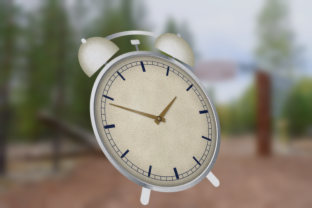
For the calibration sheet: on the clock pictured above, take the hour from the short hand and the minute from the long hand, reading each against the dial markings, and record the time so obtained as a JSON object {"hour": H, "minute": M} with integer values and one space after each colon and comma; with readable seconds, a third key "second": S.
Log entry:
{"hour": 1, "minute": 49}
